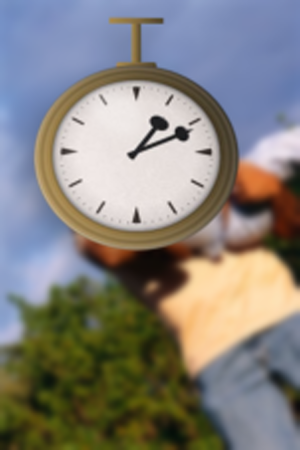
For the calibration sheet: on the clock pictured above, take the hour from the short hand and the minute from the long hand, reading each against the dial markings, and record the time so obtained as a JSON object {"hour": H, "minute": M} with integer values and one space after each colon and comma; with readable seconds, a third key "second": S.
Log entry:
{"hour": 1, "minute": 11}
